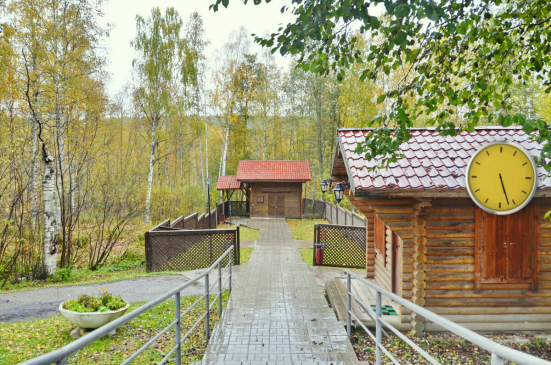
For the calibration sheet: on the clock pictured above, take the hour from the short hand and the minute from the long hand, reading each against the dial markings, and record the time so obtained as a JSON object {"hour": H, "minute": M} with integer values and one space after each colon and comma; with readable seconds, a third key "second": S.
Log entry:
{"hour": 5, "minute": 27}
